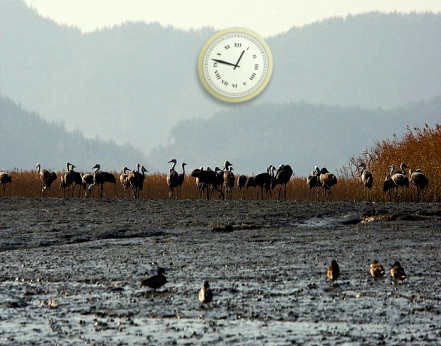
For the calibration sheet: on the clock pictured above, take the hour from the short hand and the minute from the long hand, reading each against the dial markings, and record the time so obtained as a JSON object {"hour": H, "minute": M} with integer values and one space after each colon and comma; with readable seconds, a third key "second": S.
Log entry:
{"hour": 12, "minute": 47}
